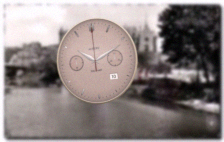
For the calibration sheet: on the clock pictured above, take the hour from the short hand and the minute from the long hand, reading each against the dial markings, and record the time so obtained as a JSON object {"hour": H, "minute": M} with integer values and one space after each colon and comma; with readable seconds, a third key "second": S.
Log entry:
{"hour": 10, "minute": 11}
